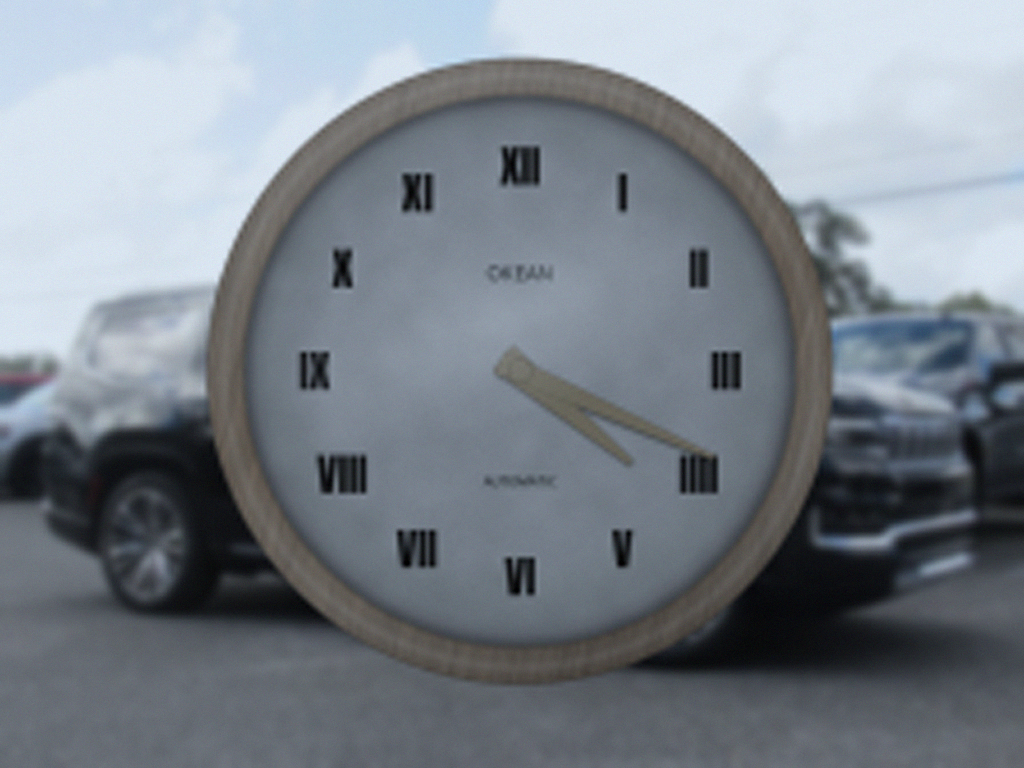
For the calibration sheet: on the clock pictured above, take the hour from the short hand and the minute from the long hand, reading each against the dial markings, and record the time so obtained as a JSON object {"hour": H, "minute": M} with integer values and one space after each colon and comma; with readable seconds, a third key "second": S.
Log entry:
{"hour": 4, "minute": 19}
